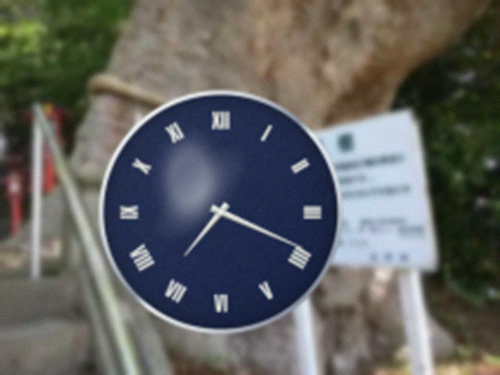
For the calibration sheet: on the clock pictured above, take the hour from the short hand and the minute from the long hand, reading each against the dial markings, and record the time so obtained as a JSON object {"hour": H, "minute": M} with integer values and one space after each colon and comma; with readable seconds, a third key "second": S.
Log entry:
{"hour": 7, "minute": 19}
